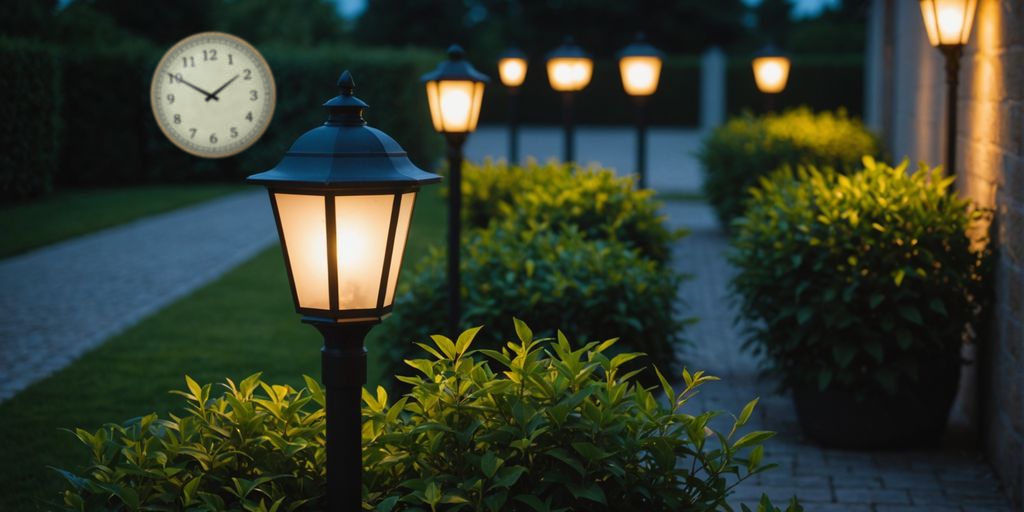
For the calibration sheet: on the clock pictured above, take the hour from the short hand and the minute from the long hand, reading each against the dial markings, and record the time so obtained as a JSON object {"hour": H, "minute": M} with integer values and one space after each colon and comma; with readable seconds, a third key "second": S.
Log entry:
{"hour": 1, "minute": 50}
